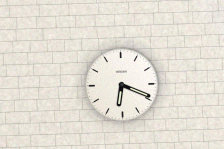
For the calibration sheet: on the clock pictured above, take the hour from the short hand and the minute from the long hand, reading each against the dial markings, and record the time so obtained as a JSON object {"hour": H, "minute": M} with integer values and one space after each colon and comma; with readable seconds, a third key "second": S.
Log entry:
{"hour": 6, "minute": 19}
